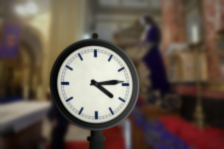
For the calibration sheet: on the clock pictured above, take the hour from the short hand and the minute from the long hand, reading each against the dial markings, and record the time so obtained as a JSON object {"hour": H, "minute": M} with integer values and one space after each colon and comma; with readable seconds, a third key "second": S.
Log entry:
{"hour": 4, "minute": 14}
